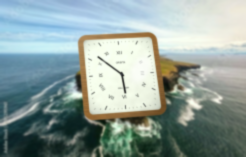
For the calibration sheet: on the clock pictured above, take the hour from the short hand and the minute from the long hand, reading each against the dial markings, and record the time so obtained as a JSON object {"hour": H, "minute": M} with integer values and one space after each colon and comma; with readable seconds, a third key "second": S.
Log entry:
{"hour": 5, "minute": 52}
